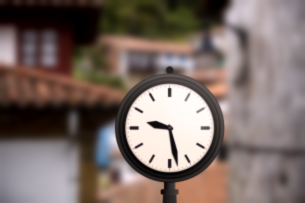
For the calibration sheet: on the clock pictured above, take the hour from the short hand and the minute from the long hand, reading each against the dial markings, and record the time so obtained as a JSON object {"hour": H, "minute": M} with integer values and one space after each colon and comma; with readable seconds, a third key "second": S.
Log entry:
{"hour": 9, "minute": 28}
